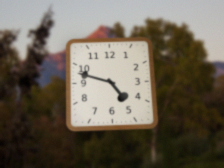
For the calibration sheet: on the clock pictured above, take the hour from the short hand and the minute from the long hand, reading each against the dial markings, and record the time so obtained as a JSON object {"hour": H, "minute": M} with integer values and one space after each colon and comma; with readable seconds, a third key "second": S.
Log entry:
{"hour": 4, "minute": 48}
